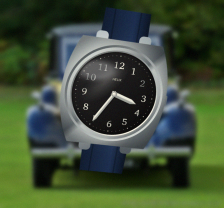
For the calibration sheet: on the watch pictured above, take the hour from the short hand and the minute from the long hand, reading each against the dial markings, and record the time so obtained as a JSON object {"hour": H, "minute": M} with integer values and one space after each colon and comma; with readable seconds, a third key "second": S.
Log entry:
{"hour": 3, "minute": 35}
